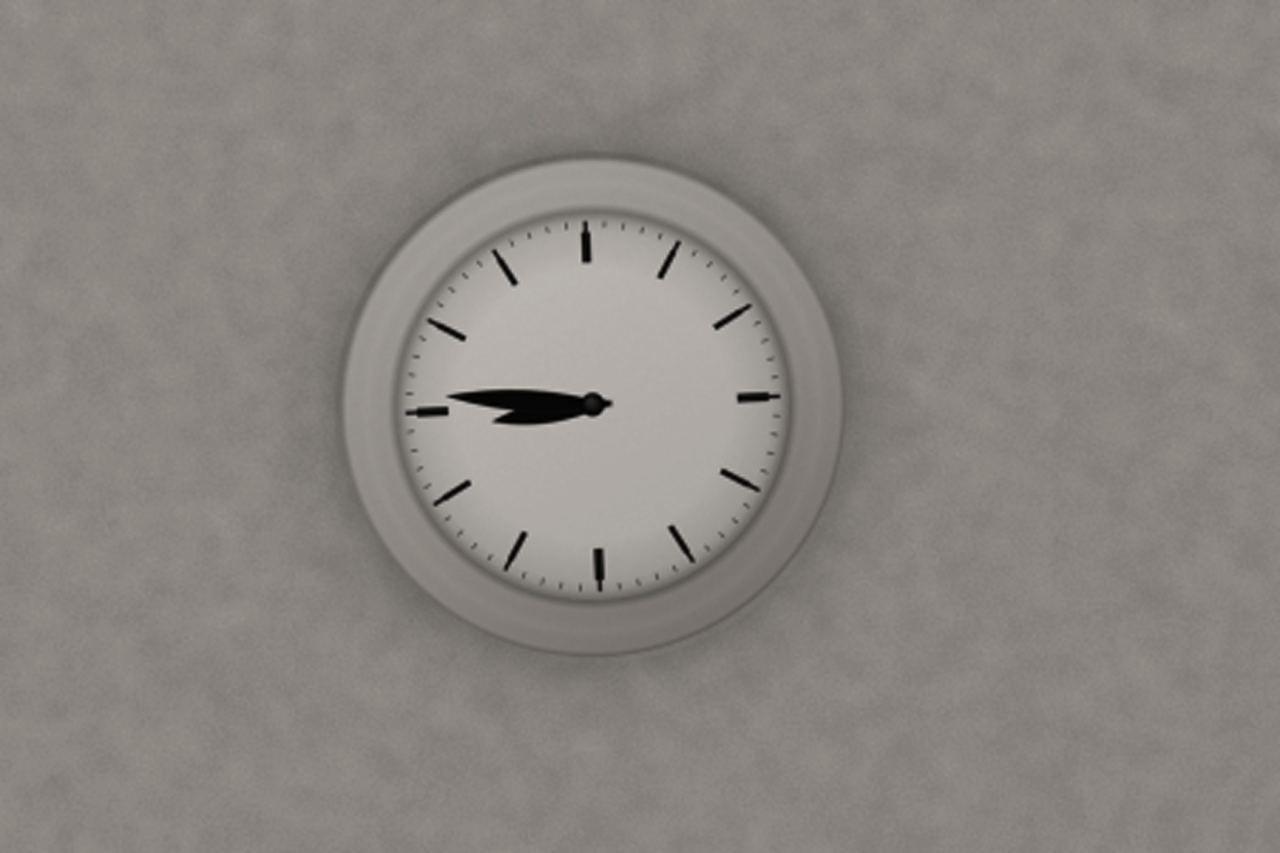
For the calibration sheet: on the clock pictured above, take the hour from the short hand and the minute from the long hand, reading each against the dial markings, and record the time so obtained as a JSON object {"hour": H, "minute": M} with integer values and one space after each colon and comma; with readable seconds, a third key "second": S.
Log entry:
{"hour": 8, "minute": 46}
